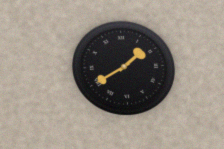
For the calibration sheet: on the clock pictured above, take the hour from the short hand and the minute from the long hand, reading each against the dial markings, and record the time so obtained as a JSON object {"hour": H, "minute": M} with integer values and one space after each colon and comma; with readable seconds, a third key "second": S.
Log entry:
{"hour": 1, "minute": 40}
